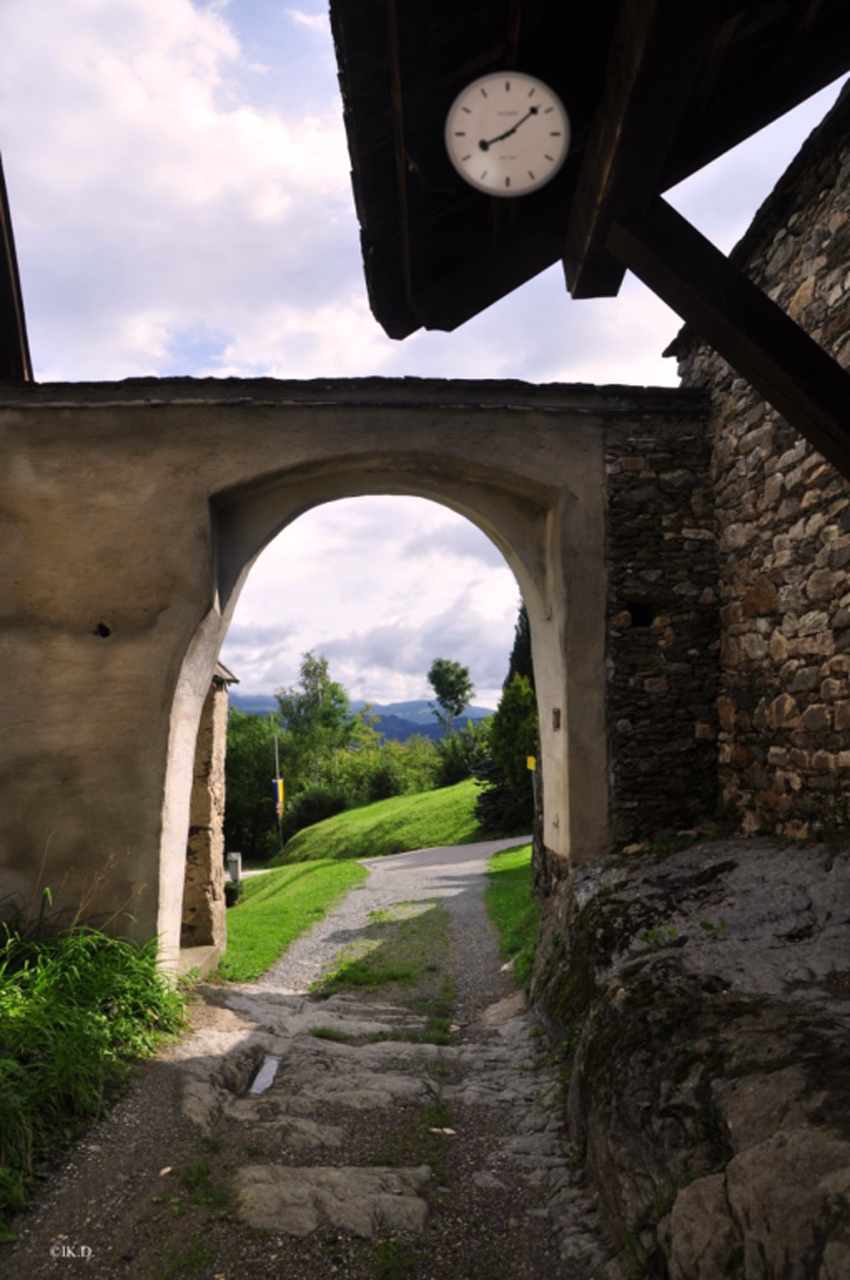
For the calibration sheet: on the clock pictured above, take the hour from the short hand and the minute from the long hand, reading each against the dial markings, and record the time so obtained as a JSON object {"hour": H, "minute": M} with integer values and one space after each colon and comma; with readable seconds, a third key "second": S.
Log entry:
{"hour": 8, "minute": 8}
